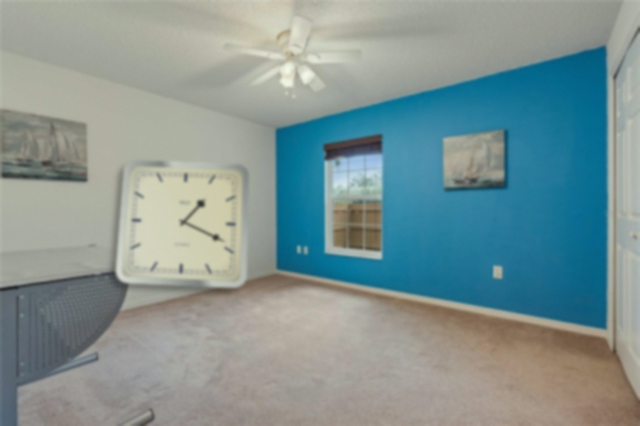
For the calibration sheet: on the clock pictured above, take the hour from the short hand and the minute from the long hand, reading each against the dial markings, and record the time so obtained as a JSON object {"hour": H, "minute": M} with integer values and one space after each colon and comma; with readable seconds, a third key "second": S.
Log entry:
{"hour": 1, "minute": 19}
